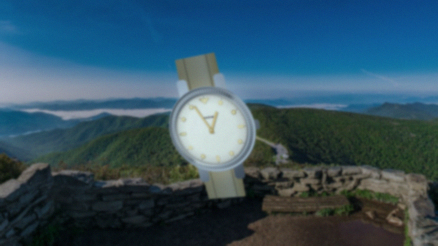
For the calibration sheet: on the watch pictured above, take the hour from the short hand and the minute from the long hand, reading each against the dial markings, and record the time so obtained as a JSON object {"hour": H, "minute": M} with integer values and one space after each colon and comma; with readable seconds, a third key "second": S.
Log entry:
{"hour": 12, "minute": 56}
